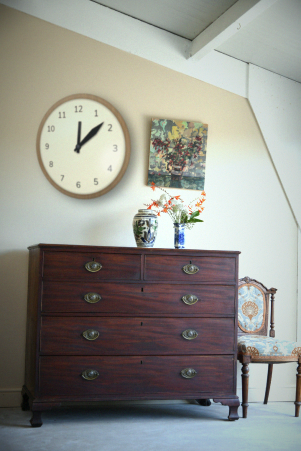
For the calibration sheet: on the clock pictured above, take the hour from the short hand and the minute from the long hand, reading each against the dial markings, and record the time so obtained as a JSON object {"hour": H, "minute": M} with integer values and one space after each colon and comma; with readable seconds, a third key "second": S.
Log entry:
{"hour": 12, "minute": 8}
